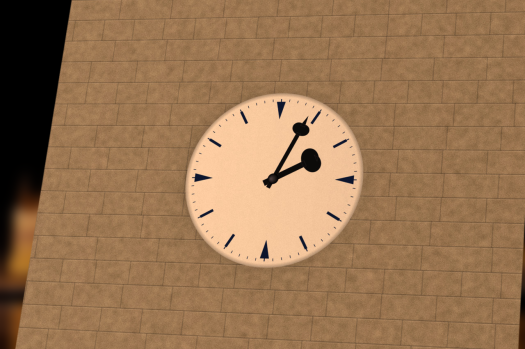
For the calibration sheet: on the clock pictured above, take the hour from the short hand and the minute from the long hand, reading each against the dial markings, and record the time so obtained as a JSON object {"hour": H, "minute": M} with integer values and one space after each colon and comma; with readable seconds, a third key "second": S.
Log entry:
{"hour": 2, "minute": 4}
